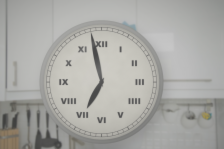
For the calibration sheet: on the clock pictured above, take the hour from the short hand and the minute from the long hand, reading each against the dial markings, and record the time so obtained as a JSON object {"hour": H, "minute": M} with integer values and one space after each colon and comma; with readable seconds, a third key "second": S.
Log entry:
{"hour": 6, "minute": 58}
